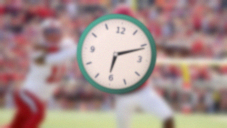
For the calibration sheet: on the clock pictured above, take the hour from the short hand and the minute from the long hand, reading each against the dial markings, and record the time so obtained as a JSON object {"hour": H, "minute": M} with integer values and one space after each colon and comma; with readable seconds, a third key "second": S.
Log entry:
{"hour": 6, "minute": 11}
